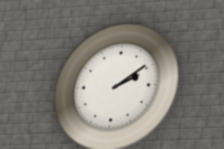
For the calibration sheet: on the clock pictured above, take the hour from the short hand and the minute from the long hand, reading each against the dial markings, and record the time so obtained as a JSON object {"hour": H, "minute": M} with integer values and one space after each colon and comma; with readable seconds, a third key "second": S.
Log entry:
{"hour": 2, "minute": 9}
